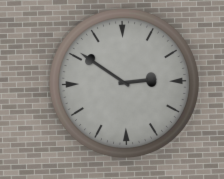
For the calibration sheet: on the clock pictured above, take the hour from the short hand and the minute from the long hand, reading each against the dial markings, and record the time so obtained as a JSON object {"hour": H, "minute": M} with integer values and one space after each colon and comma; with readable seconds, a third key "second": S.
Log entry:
{"hour": 2, "minute": 51}
